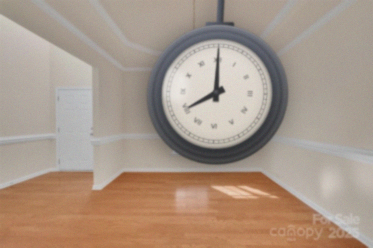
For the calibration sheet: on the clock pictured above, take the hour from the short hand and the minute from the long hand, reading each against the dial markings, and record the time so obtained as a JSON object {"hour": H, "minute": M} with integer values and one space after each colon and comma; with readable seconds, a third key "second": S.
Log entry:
{"hour": 8, "minute": 0}
